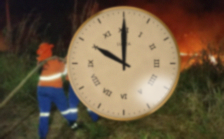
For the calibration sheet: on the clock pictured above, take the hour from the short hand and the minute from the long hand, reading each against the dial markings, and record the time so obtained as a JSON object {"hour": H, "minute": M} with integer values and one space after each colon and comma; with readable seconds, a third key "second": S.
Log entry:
{"hour": 10, "minute": 0}
